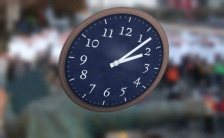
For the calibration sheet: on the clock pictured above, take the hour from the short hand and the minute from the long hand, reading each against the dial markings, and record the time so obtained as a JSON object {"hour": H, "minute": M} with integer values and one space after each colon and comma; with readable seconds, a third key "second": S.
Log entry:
{"hour": 2, "minute": 7}
